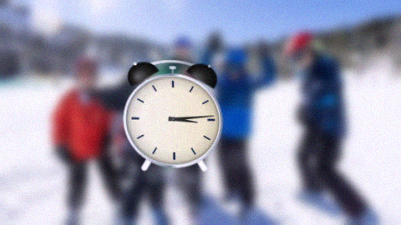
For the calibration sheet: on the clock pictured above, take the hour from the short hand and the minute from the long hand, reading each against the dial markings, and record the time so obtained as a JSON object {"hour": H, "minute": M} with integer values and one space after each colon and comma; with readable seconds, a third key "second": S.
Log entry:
{"hour": 3, "minute": 14}
